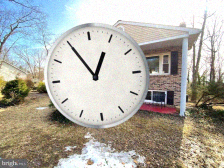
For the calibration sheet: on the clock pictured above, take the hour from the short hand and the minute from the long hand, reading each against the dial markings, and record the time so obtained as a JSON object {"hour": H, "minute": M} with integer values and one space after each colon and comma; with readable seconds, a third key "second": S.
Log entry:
{"hour": 12, "minute": 55}
